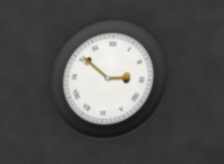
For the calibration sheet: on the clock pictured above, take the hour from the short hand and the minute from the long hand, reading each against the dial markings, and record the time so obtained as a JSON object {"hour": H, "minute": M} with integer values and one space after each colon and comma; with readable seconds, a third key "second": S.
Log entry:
{"hour": 2, "minute": 51}
